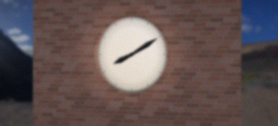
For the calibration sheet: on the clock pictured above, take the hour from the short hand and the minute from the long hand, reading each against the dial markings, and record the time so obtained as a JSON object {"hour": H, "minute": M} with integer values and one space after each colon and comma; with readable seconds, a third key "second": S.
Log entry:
{"hour": 8, "minute": 10}
